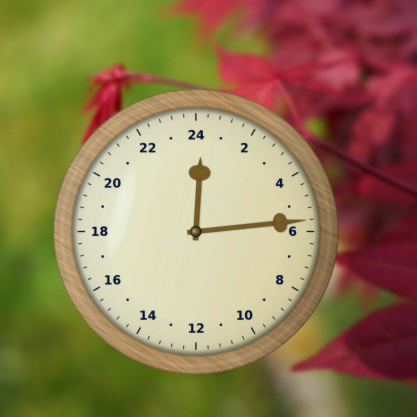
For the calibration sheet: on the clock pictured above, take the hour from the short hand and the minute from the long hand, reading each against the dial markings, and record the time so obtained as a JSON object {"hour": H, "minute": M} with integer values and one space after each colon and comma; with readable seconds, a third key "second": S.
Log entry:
{"hour": 0, "minute": 14}
